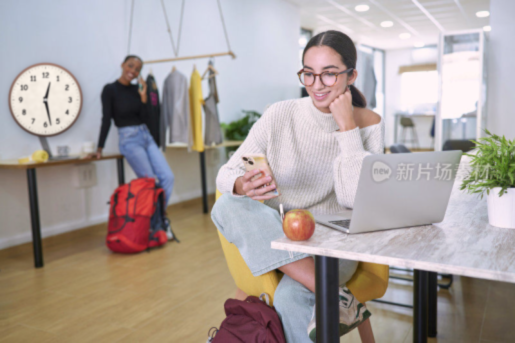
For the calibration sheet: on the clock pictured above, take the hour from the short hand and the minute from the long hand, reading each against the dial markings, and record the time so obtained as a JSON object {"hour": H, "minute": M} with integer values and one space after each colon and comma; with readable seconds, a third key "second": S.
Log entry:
{"hour": 12, "minute": 28}
